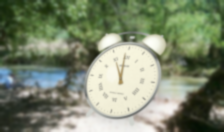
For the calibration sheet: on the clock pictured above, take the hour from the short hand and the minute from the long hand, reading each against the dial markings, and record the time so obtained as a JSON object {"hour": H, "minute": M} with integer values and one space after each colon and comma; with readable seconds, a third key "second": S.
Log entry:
{"hour": 10, "minute": 59}
